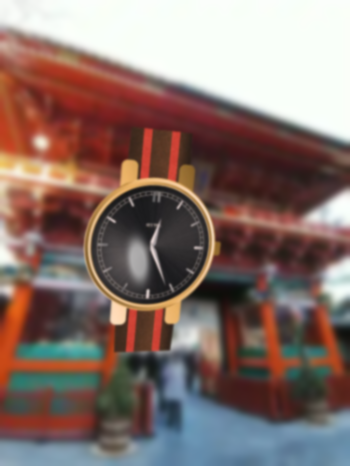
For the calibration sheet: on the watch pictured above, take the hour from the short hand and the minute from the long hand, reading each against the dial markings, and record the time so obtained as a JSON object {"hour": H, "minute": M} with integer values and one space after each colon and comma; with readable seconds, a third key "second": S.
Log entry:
{"hour": 12, "minute": 26}
